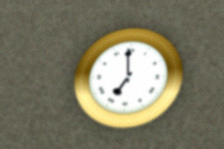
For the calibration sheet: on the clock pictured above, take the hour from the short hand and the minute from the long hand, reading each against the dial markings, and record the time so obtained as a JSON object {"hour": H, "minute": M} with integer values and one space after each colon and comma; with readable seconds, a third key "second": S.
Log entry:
{"hour": 6, "minute": 59}
